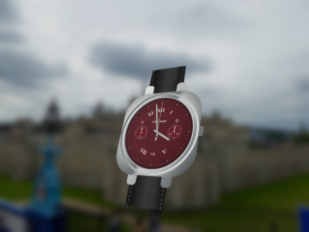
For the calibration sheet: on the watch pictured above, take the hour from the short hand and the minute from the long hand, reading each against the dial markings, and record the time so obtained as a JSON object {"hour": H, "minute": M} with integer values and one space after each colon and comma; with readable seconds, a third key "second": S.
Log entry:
{"hour": 3, "minute": 58}
